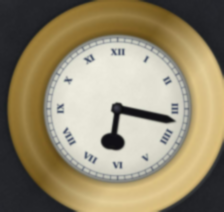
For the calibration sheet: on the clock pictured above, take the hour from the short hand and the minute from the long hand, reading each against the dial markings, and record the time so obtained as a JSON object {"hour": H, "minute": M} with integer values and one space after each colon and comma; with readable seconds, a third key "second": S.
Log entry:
{"hour": 6, "minute": 17}
